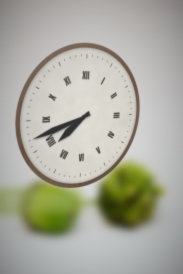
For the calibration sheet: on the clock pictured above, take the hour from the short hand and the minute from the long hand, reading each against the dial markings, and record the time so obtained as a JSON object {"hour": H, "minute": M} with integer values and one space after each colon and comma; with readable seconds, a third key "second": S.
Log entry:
{"hour": 7, "minute": 42}
